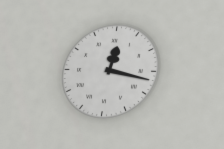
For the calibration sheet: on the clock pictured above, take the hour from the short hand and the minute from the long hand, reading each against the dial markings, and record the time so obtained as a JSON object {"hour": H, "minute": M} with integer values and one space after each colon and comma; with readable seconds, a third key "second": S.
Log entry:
{"hour": 12, "minute": 17}
